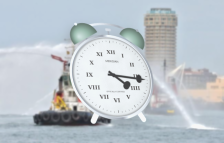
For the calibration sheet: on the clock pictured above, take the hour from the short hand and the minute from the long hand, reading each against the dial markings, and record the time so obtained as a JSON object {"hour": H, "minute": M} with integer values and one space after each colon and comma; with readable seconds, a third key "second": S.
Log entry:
{"hour": 4, "minute": 16}
